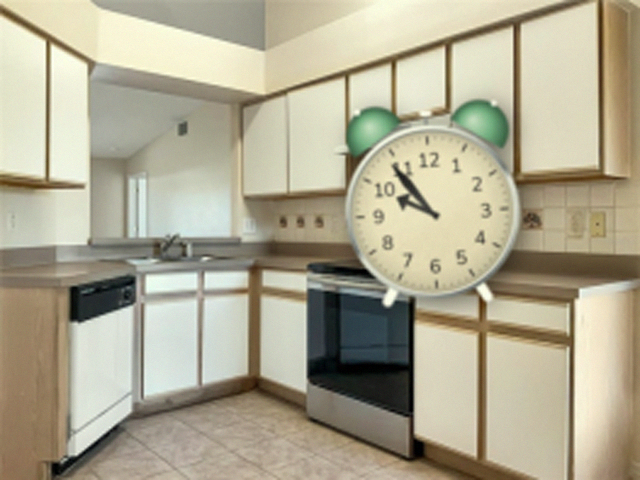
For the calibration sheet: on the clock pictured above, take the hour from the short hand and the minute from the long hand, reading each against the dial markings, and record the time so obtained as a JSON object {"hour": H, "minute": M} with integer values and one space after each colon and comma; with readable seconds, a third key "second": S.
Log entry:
{"hour": 9, "minute": 54}
